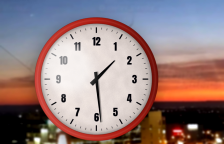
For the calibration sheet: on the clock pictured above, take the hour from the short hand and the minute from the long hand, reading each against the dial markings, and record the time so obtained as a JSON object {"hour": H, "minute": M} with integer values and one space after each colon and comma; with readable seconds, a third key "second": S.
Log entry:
{"hour": 1, "minute": 29}
